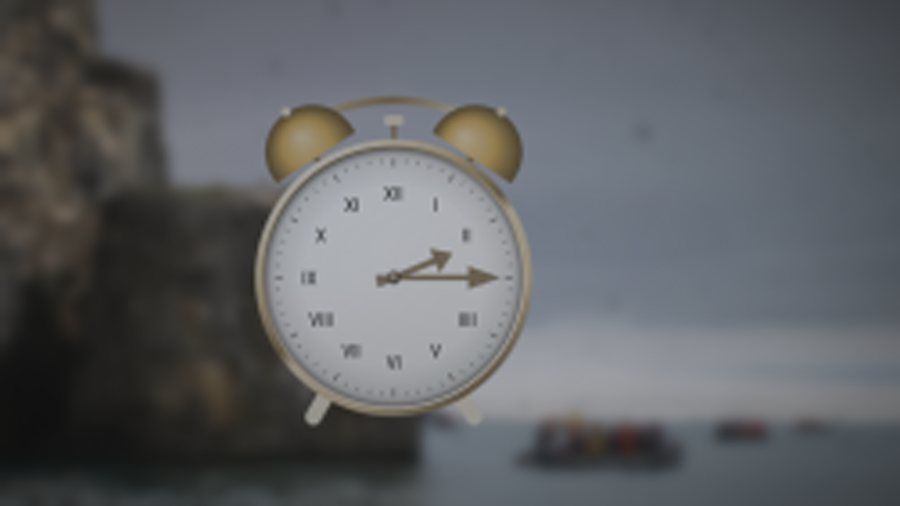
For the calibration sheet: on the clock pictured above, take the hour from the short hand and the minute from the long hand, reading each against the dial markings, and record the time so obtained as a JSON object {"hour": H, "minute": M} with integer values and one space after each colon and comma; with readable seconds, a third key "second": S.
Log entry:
{"hour": 2, "minute": 15}
